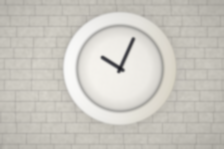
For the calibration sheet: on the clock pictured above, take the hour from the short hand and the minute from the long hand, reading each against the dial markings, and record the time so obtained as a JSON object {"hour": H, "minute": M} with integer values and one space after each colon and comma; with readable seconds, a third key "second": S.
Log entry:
{"hour": 10, "minute": 4}
